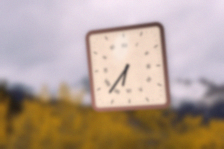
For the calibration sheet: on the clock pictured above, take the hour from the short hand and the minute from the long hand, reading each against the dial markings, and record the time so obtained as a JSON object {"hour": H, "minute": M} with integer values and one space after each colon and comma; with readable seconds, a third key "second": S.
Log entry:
{"hour": 6, "minute": 37}
